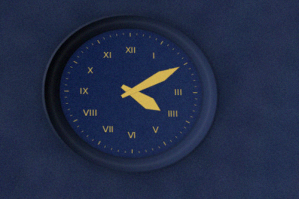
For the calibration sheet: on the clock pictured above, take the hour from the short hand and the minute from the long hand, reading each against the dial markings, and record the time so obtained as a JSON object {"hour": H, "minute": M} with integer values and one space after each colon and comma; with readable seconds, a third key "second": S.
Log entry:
{"hour": 4, "minute": 10}
